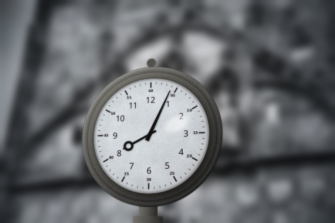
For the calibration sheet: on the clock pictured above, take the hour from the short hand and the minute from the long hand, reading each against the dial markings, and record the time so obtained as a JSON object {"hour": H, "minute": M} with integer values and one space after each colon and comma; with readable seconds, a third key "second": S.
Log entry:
{"hour": 8, "minute": 4}
